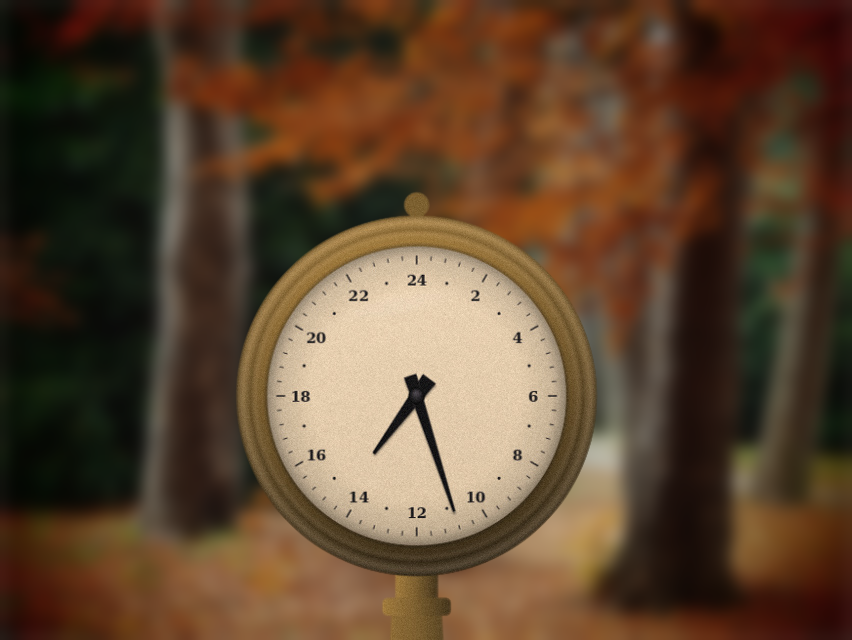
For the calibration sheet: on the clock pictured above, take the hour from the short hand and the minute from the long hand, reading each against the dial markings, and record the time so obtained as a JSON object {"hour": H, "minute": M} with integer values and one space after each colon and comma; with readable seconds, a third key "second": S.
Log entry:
{"hour": 14, "minute": 27}
